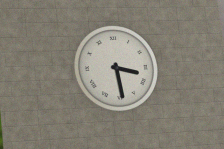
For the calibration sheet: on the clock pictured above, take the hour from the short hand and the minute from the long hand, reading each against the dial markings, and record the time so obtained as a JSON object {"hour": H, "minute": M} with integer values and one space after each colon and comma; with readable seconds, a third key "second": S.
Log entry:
{"hour": 3, "minute": 29}
